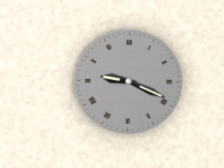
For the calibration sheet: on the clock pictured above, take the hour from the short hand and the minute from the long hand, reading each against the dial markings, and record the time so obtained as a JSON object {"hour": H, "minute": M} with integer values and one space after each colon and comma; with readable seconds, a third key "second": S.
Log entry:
{"hour": 9, "minute": 19}
